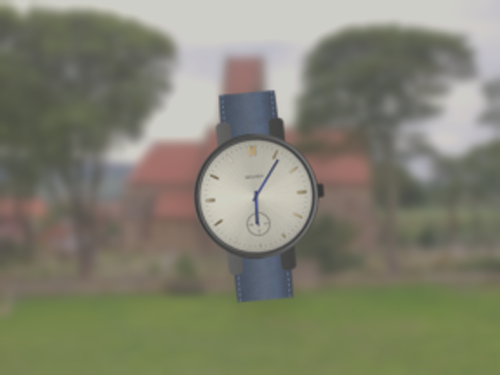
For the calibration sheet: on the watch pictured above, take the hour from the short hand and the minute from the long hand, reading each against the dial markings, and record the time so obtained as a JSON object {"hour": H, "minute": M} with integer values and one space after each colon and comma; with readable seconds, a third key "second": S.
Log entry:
{"hour": 6, "minute": 6}
